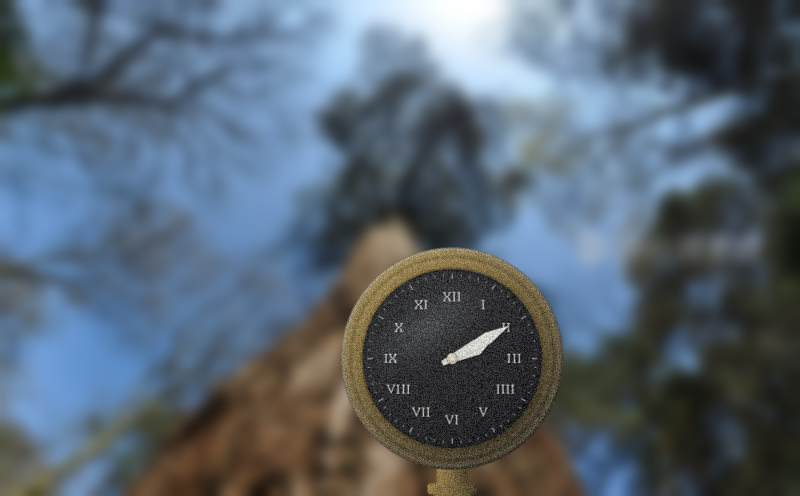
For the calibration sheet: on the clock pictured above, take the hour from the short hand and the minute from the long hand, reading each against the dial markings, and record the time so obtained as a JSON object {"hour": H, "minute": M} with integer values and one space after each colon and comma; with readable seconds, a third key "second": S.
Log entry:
{"hour": 2, "minute": 10}
